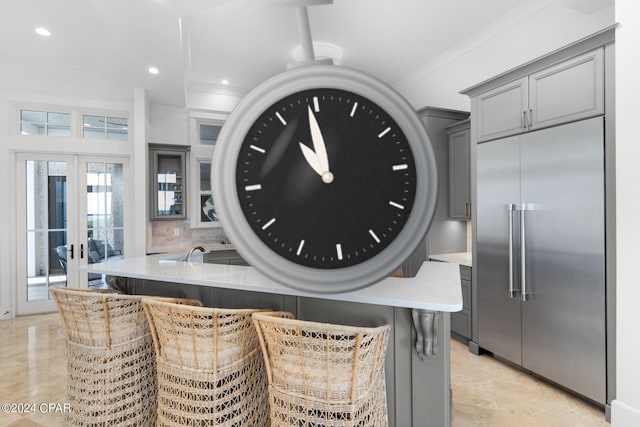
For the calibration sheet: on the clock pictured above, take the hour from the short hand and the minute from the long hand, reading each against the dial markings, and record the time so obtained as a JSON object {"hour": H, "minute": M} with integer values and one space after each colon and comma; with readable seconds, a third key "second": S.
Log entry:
{"hour": 10, "minute": 59}
